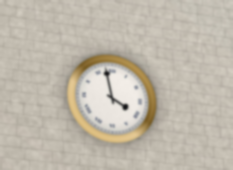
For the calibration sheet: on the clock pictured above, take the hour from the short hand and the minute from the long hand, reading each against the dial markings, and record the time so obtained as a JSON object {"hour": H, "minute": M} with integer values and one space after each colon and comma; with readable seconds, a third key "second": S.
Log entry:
{"hour": 3, "minute": 58}
